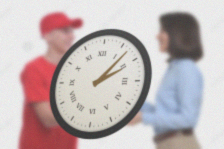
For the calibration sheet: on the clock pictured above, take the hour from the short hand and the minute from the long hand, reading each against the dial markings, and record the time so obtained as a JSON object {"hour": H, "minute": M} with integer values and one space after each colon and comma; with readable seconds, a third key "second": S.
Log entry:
{"hour": 2, "minute": 7}
